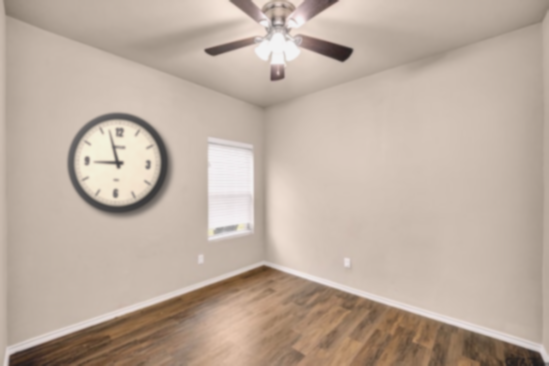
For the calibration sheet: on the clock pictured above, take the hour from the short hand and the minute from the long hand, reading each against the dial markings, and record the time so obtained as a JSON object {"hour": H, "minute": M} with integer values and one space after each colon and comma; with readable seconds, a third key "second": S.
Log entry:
{"hour": 8, "minute": 57}
